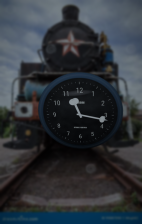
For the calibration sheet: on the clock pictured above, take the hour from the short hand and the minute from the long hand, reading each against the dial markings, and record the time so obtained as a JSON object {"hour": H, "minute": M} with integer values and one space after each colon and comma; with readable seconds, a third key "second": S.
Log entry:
{"hour": 11, "minute": 17}
